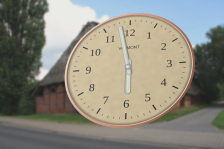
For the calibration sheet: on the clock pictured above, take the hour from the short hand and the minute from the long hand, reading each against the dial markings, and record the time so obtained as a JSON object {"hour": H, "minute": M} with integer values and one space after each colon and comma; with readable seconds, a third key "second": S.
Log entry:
{"hour": 5, "minute": 58}
